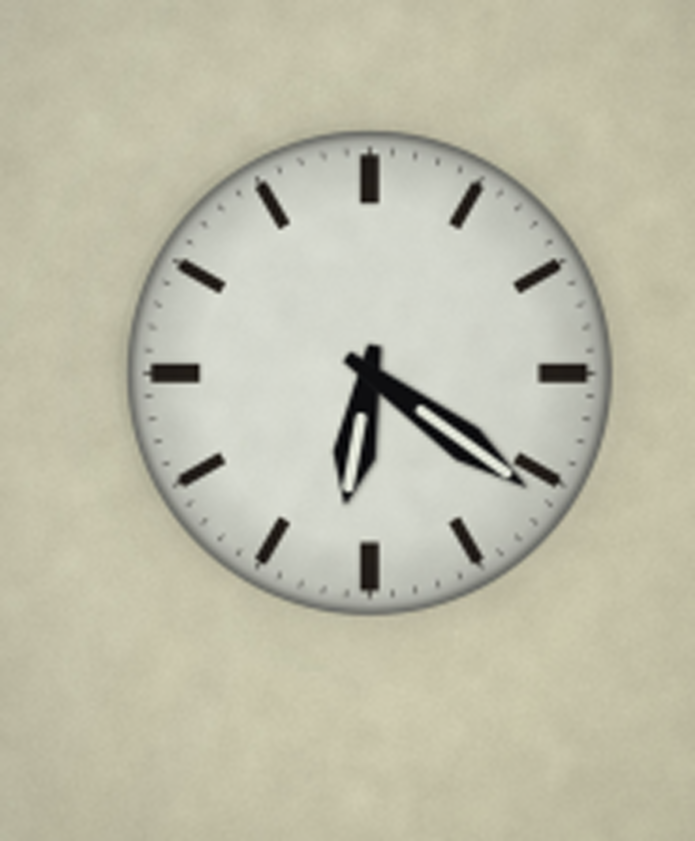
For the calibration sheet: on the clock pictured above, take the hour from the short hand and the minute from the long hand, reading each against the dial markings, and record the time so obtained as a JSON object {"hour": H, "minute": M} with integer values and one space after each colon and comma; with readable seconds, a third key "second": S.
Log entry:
{"hour": 6, "minute": 21}
